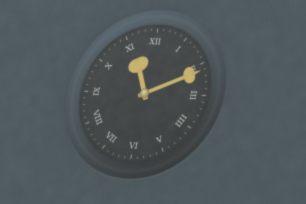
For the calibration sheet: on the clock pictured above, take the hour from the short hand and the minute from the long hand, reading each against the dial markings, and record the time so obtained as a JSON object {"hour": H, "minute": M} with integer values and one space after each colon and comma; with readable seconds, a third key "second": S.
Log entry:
{"hour": 11, "minute": 11}
